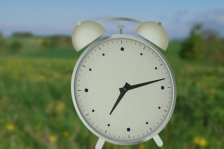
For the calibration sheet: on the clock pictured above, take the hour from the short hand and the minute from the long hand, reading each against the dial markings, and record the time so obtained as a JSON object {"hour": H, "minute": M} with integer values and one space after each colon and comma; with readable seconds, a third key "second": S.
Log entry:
{"hour": 7, "minute": 13}
